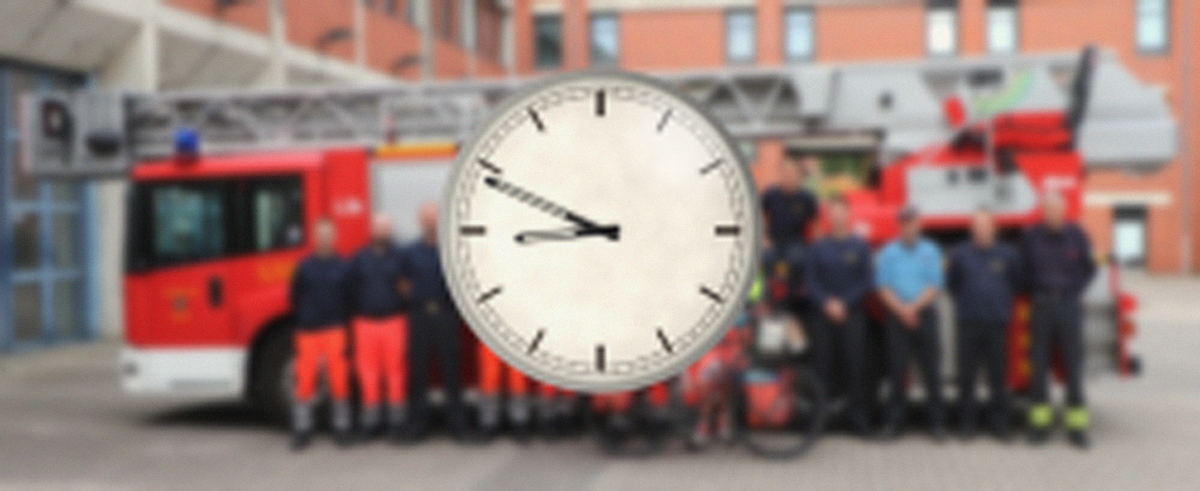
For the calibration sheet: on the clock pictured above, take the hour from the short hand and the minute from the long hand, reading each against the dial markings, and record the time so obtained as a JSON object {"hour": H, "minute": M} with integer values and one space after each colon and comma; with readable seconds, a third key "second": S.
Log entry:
{"hour": 8, "minute": 49}
